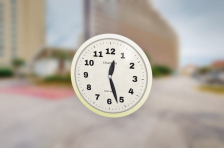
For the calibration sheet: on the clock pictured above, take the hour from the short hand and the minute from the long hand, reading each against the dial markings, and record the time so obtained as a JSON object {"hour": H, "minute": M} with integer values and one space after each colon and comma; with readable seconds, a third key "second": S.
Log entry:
{"hour": 12, "minute": 27}
